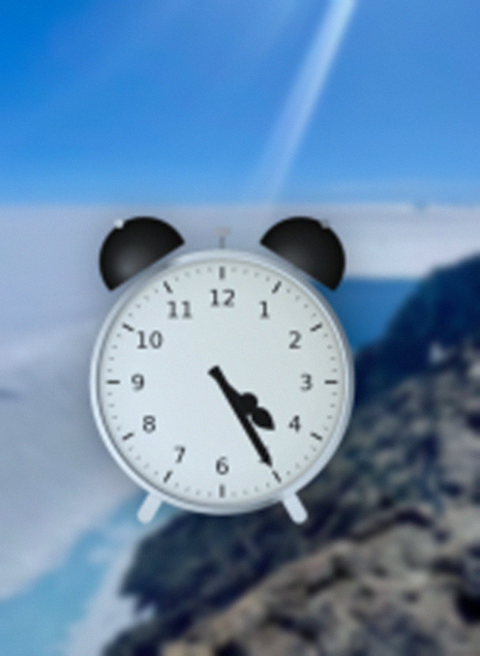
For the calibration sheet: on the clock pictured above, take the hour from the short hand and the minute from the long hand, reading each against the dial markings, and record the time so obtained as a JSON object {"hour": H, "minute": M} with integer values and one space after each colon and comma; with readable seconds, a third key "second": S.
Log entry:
{"hour": 4, "minute": 25}
